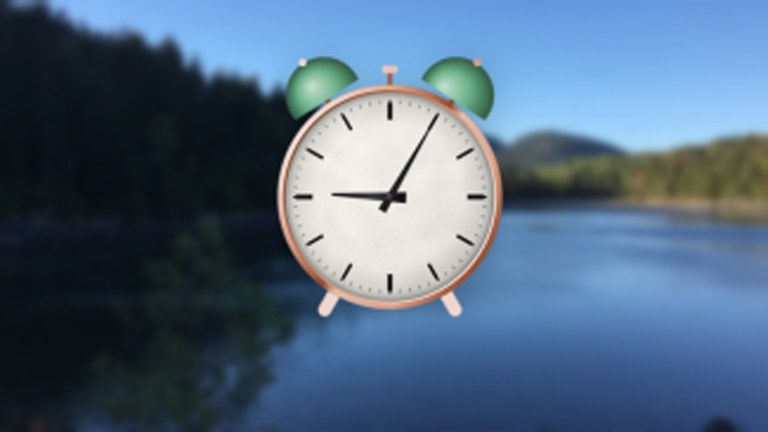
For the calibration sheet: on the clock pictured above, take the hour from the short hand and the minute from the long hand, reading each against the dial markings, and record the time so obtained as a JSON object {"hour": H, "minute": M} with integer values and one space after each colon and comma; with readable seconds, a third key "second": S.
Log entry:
{"hour": 9, "minute": 5}
